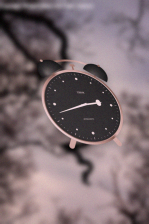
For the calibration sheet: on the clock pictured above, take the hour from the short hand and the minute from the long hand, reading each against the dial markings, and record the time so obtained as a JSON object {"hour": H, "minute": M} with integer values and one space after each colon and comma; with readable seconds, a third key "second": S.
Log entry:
{"hour": 2, "minute": 42}
